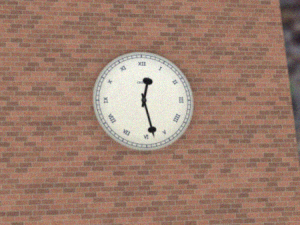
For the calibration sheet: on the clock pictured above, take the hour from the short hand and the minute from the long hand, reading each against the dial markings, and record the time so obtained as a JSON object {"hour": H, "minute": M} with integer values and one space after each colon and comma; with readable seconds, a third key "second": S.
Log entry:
{"hour": 12, "minute": 28}
